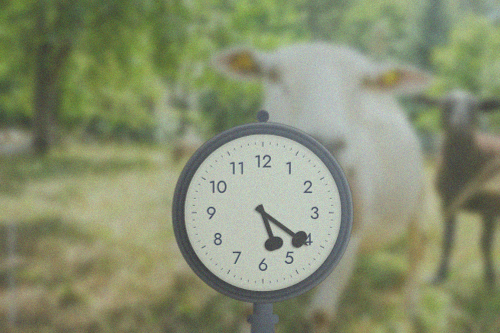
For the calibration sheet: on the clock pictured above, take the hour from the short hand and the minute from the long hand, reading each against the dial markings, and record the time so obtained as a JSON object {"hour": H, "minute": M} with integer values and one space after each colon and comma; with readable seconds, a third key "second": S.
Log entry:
{"hour": 5, "minute": 21}
